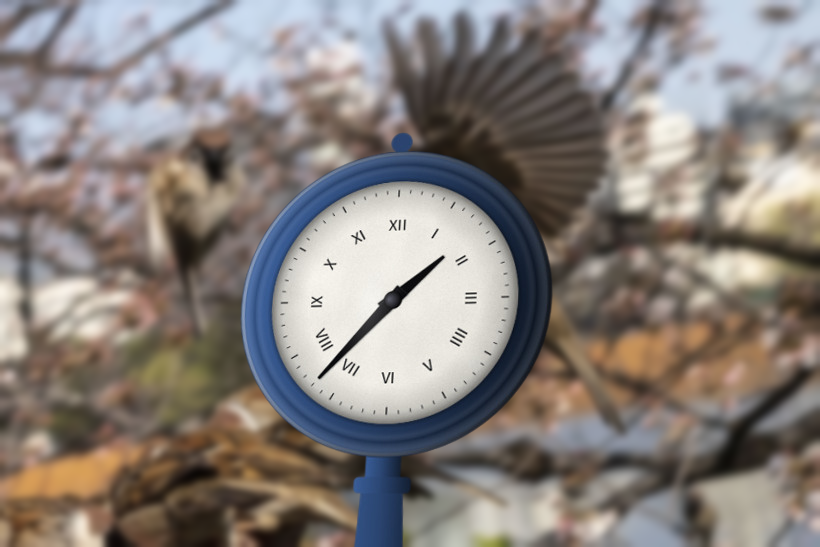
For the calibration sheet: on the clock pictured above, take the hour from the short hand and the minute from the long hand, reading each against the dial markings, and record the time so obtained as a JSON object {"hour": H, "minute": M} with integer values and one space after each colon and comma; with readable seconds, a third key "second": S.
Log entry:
{"hour": 1, "minute": 37}
